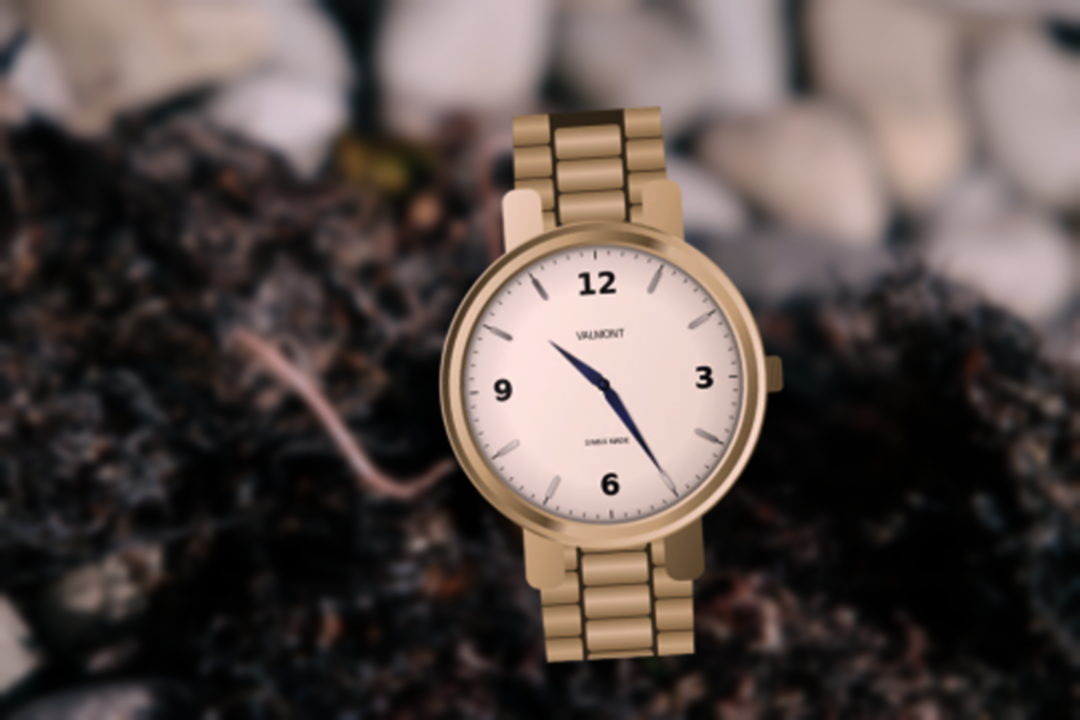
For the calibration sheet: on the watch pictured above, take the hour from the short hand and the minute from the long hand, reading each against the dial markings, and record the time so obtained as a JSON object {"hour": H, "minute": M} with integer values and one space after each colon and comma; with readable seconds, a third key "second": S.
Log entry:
{"hour": 10, "minute": 25}
